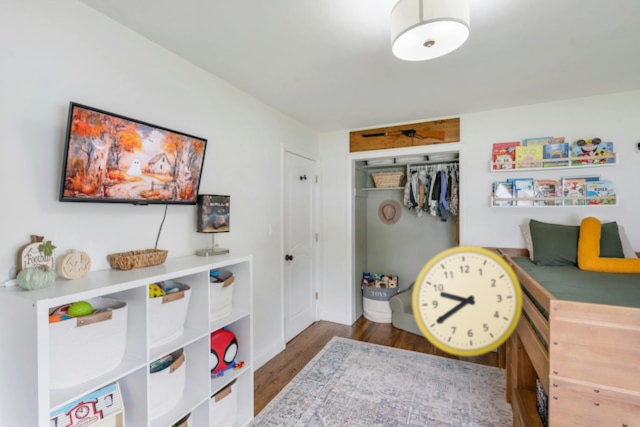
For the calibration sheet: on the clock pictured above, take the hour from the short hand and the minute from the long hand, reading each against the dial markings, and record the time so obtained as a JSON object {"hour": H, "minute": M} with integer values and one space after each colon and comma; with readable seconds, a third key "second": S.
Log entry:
{"hour": 9, "minute": 40}
